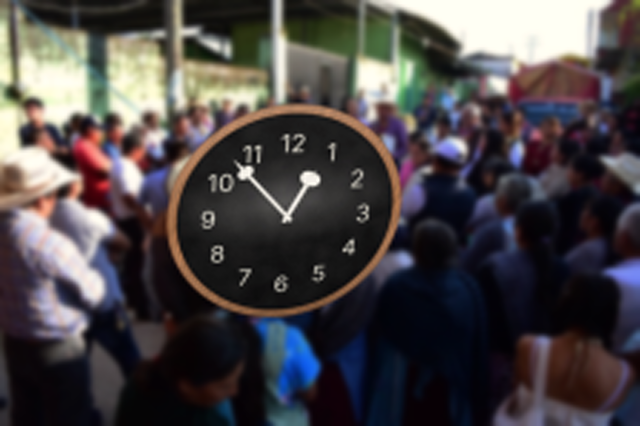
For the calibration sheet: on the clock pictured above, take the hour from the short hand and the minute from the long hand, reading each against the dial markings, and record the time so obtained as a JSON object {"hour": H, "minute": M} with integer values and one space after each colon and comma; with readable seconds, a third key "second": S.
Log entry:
{"hour": 12, "minute": 53}
